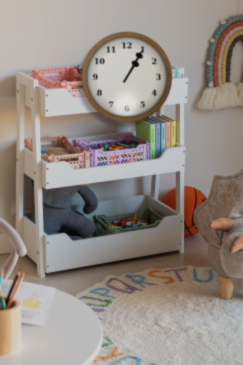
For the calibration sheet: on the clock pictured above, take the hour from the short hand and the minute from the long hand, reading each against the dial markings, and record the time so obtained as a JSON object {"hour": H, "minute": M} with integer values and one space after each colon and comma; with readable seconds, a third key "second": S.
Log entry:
{"hour": 1, "minute": 5}
